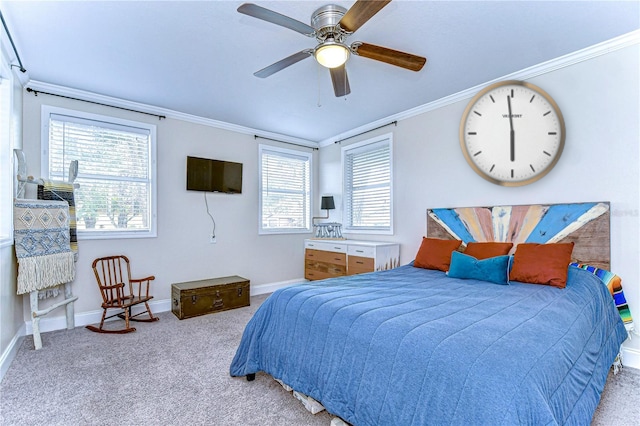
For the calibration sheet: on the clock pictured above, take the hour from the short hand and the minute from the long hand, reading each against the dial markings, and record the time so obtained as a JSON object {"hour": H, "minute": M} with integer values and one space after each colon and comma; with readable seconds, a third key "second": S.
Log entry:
{"hour": 5, "minute": 59}
